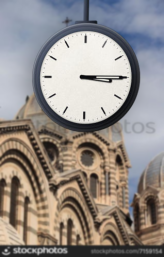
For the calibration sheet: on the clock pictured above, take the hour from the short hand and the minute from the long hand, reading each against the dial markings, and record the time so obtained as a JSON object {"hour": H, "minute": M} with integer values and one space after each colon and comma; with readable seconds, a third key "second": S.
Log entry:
{"hour": 3, "minute": 15}
